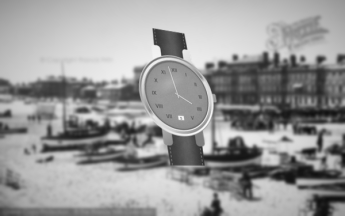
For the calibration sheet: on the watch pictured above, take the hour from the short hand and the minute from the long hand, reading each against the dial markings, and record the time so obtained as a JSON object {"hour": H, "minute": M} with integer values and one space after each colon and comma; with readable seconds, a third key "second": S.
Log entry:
{"hour": 3, "minute": 58}
